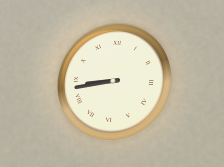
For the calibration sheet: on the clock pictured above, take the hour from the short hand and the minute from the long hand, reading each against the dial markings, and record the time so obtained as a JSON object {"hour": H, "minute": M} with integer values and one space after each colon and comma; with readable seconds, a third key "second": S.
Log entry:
{"hour": 8, "minute": 43}
